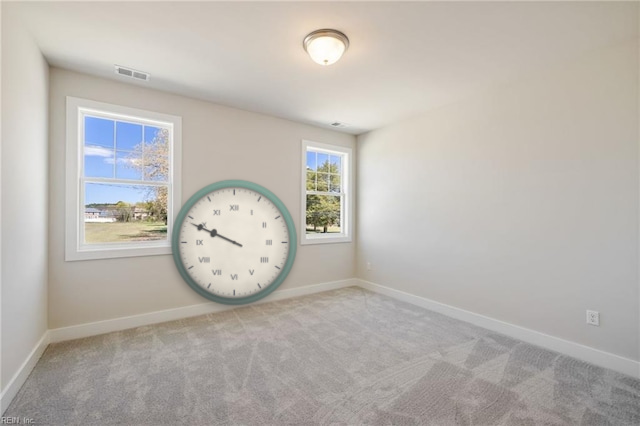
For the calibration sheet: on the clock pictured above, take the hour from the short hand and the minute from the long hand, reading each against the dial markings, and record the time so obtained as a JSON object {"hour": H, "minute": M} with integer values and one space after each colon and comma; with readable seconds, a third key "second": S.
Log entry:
{"hour": 9, "minute": 49}
